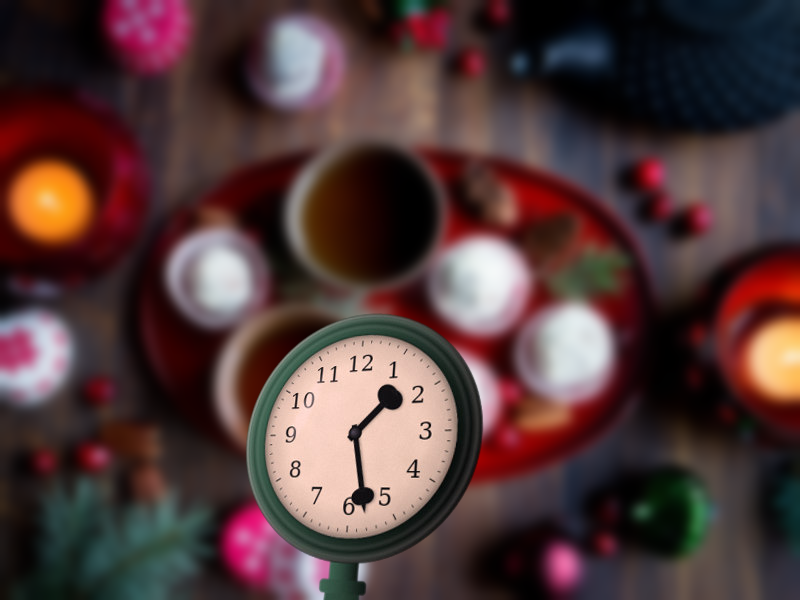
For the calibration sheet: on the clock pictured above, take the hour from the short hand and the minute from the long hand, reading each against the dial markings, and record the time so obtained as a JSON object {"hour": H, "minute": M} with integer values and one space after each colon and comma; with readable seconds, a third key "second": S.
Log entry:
{"hour": 1, "minute": 28}
